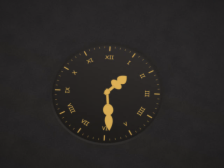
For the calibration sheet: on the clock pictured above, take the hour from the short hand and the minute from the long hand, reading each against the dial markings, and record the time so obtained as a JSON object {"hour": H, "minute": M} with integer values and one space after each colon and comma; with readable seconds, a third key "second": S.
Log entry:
{"hour": 1, "minute": 29}
